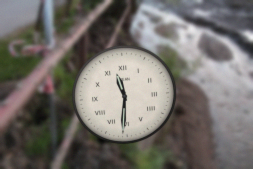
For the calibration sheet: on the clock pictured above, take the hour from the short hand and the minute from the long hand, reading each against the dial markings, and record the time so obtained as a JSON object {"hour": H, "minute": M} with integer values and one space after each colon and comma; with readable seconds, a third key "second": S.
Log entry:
{"hour": 11, "minute": 31}
